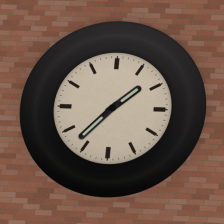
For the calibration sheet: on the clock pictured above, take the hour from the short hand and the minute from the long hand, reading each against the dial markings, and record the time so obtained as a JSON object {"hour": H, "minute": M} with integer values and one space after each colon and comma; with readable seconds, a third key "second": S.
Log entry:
{"hour": 1, "minute": 37}
